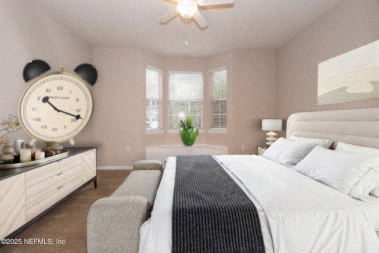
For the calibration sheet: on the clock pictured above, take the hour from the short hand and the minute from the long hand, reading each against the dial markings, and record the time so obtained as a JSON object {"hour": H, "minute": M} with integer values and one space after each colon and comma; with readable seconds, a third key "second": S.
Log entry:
{"hour": 10, "minute": 18}
